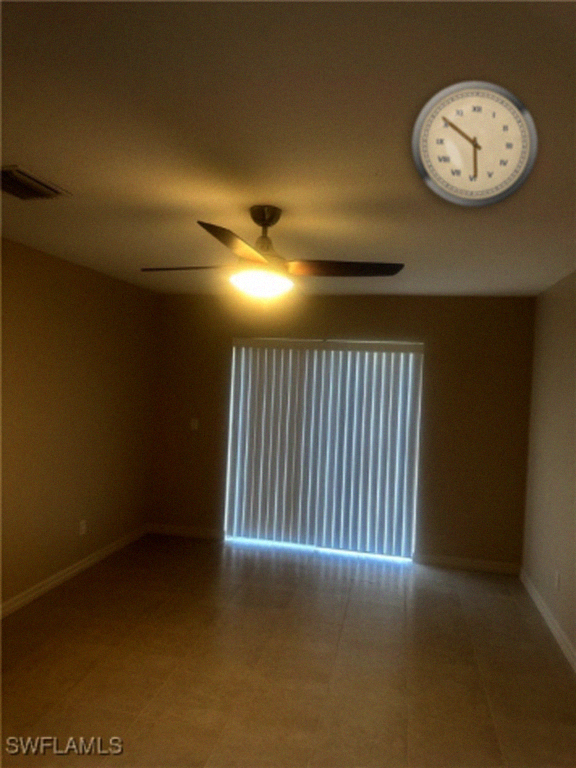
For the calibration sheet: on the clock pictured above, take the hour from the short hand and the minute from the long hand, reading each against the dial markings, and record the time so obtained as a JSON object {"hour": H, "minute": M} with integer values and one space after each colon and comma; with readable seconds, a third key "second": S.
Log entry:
{"hour": 5, "minute": 51}
